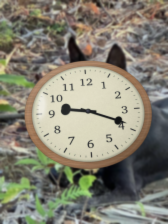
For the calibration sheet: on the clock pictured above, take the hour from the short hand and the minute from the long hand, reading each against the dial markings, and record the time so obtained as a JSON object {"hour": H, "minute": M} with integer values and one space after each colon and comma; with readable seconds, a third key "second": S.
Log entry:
{"hour": 9, "minute": 19}
